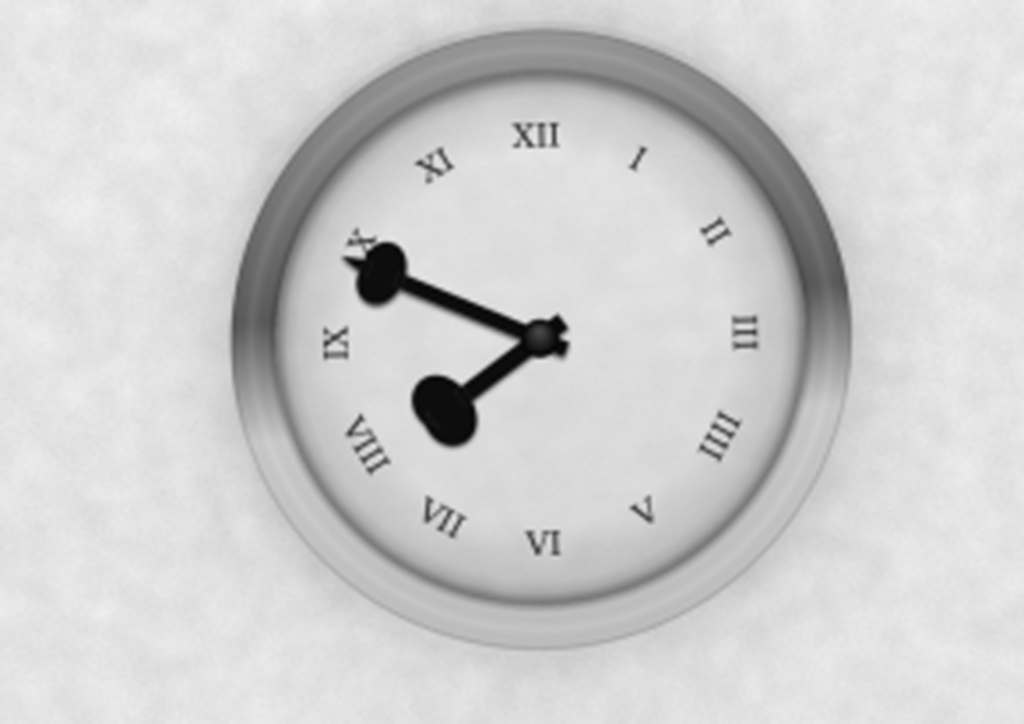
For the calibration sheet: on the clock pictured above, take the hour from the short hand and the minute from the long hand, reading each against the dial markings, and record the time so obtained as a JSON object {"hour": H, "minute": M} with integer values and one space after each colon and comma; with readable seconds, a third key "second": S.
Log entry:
{"hour": 7, "minute": 49}
